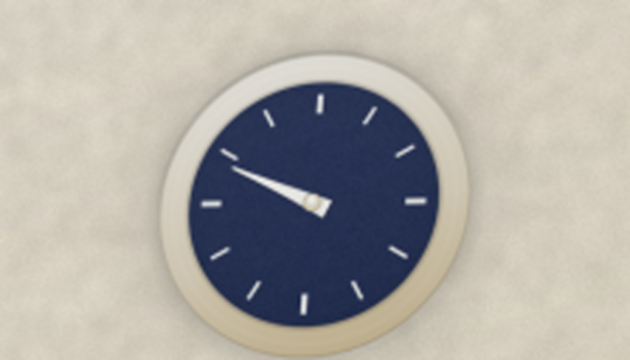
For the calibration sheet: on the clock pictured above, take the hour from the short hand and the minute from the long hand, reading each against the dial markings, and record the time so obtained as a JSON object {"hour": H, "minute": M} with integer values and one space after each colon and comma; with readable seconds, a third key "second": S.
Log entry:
{"hour": 9, "minute": 49}
